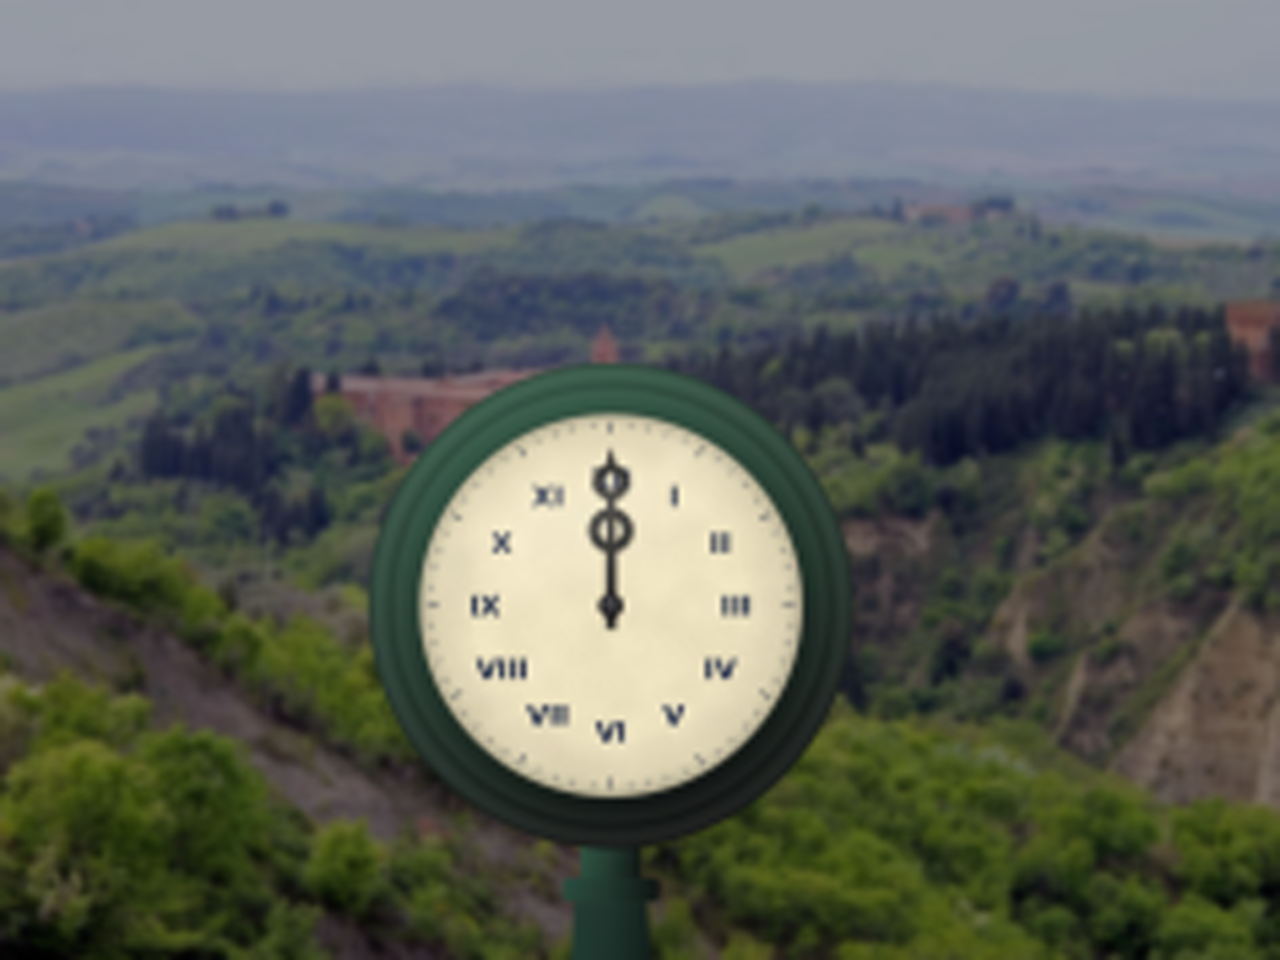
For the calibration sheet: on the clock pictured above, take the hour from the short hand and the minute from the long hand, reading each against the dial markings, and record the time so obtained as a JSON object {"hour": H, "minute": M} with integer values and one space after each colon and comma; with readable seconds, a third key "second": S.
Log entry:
{"hour": 12, "minute": 0}
